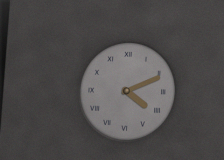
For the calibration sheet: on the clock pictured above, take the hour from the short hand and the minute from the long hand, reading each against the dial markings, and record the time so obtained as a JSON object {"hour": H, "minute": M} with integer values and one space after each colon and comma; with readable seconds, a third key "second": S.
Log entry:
{"hour": 4, "minute": 11}
